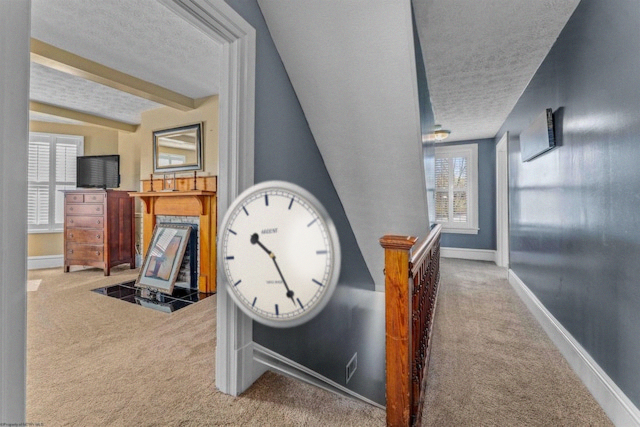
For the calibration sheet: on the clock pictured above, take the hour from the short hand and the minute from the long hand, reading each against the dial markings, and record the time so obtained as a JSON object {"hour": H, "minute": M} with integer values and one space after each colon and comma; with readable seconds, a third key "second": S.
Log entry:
{"hour": 10, "minute": 26}
